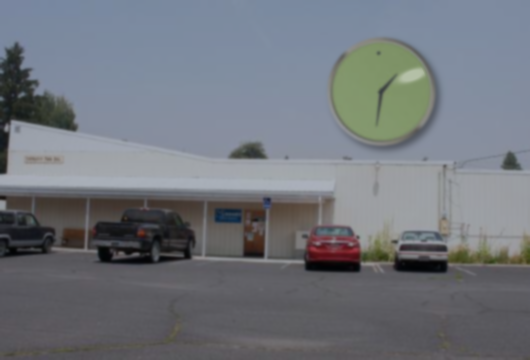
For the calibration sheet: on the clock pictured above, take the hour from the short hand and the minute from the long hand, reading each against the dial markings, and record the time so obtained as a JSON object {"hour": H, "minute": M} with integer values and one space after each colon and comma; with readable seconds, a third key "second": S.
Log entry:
{"hour": 1, "minute": 32}
